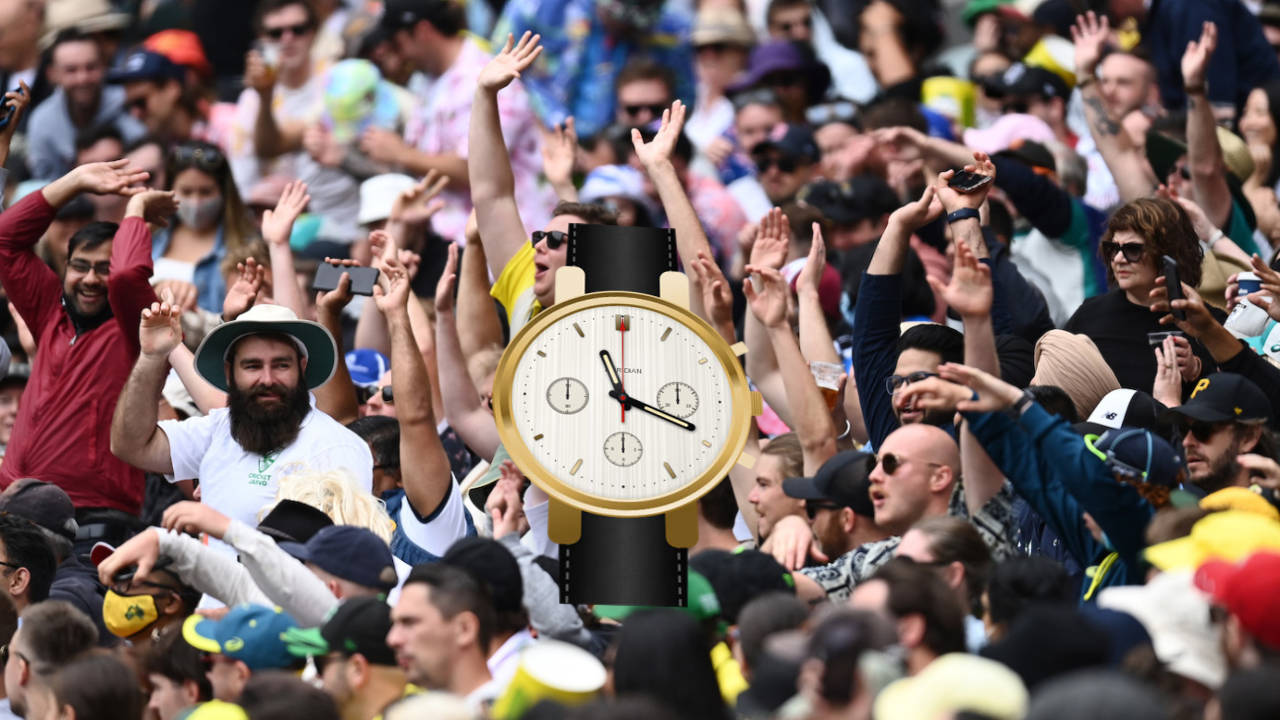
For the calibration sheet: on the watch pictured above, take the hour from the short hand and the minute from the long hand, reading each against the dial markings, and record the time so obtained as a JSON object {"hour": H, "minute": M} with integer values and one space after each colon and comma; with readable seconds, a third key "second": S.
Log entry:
{"hour": 11, "minute": 19}
